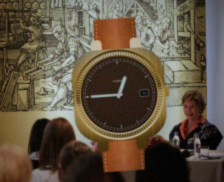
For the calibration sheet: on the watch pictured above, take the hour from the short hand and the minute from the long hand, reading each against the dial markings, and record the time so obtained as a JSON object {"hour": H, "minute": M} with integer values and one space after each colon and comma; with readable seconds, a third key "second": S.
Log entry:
{"hour": 12, "minute": 45}
